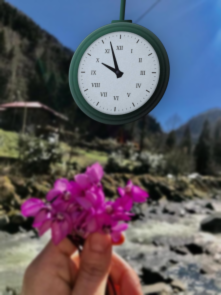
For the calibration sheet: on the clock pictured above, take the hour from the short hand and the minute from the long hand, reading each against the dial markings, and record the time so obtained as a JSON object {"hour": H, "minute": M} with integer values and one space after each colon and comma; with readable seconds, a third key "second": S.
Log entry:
{"hour": 9, "minute": 57}
